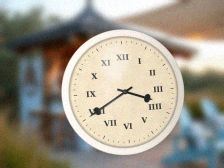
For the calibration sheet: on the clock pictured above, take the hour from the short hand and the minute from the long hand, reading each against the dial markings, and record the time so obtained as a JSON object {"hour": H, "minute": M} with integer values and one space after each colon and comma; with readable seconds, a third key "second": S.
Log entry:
{"hour": 3, "minute": 40}
